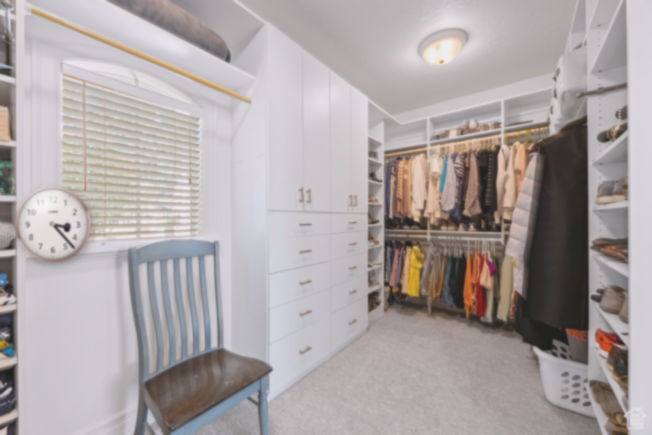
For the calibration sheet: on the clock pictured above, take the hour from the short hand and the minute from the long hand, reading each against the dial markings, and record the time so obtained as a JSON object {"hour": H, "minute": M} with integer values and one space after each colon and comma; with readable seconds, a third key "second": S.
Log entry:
{"hour": 3, "minute": 23}
